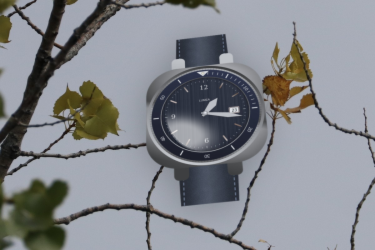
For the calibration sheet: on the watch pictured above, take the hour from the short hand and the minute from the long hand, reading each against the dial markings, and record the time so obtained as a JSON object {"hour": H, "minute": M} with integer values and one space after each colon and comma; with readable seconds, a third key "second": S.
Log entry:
{"hour": 1, "minute": 17}
